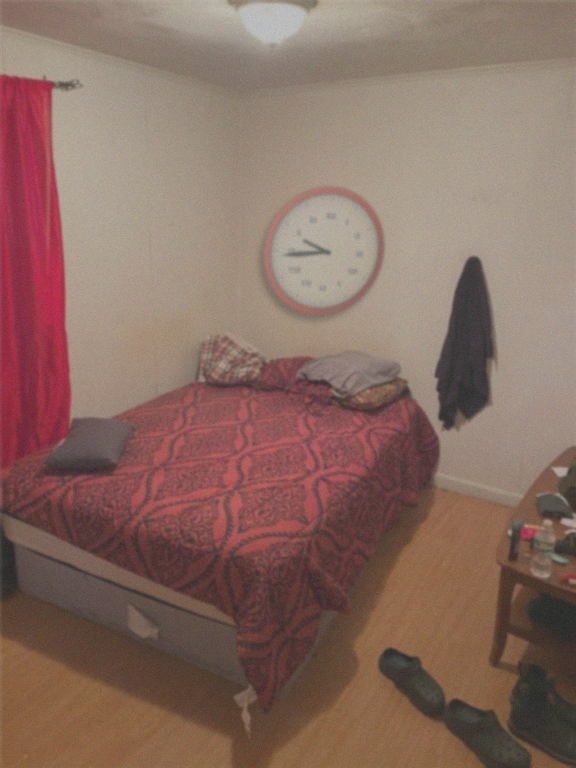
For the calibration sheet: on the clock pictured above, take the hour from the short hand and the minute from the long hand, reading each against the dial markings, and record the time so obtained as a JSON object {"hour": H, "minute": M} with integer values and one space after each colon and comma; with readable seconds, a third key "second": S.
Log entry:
{"hour": 9, "minute": 44}
